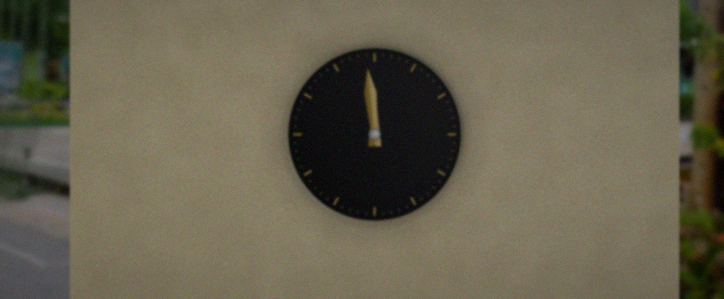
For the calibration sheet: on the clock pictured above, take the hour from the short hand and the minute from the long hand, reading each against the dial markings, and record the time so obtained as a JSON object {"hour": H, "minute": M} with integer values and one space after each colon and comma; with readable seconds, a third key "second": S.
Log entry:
{"hour": 11, "minute": 59}
